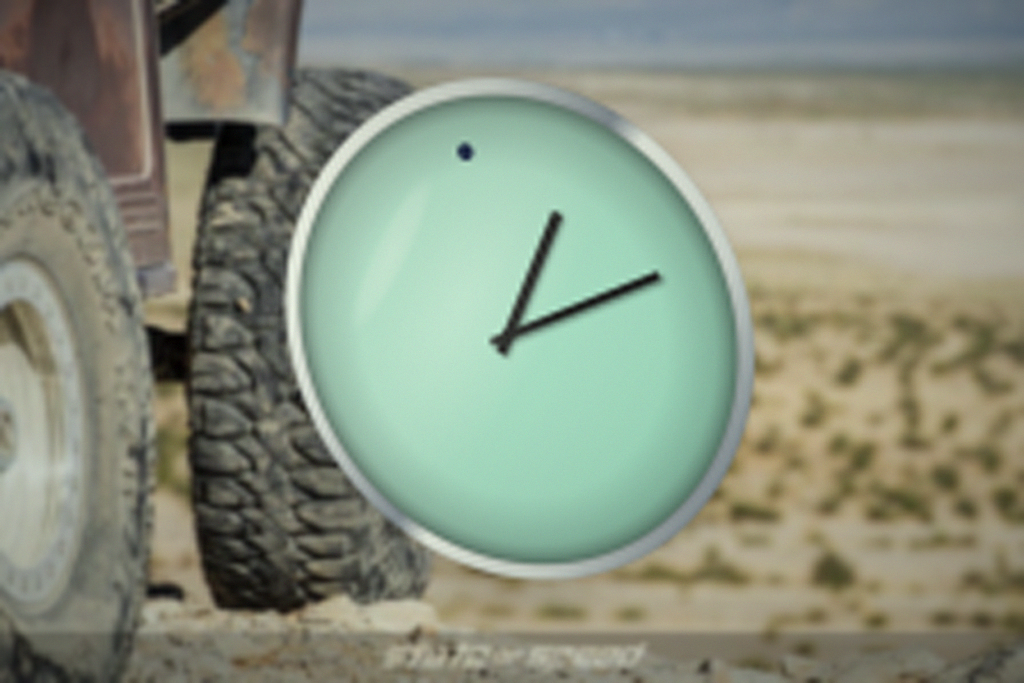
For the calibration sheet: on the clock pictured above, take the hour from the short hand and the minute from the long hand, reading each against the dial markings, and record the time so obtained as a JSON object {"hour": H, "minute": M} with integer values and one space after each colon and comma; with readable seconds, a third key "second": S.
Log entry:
{"hour": 1, "minute": 13}
